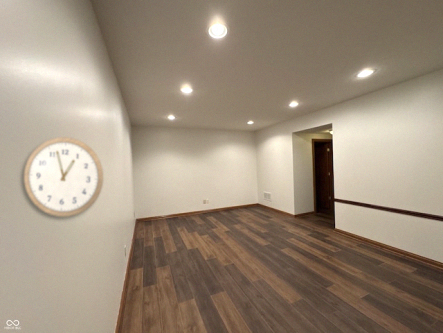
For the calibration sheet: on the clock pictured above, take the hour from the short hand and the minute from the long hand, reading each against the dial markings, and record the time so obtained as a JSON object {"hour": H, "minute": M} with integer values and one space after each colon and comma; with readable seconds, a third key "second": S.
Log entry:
{"hour": 12, "minute": 57}
